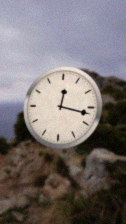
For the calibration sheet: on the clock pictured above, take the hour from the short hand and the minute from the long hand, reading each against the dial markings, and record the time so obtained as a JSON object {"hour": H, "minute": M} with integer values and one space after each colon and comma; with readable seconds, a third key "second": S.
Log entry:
{"hour": 12, "minute": 17}
